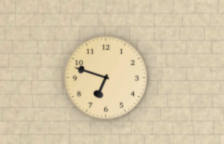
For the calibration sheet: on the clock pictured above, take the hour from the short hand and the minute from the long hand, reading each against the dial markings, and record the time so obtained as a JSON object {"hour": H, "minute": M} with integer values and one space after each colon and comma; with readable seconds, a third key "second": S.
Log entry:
{"hour": 6, "minute": 48}
